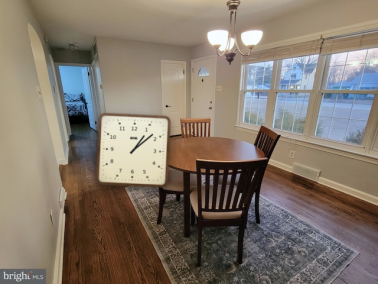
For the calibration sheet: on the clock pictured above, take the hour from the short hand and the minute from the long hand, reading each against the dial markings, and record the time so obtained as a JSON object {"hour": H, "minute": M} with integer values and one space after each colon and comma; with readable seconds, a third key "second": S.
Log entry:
{"hour": 1, "minute": 8}
